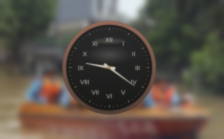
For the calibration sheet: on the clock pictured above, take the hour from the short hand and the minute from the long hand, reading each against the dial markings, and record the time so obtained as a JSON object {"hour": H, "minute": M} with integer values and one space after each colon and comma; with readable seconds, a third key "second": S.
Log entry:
{"hour": 9, "minute": 21}
